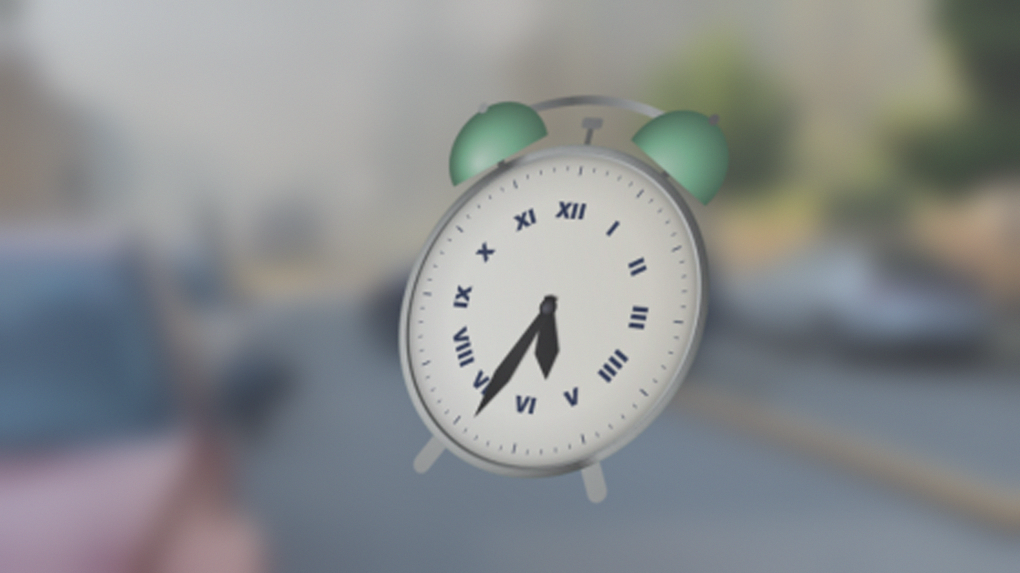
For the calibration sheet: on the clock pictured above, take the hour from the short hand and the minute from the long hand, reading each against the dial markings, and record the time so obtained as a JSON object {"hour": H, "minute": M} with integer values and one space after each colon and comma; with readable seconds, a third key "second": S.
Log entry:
{"hour": 5, "minute": 34}
